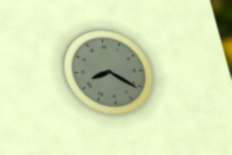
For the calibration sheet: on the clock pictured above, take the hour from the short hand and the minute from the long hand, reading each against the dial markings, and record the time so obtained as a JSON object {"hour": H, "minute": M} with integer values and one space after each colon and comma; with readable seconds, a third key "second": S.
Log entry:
{"hour": 8, "minute": 21}
